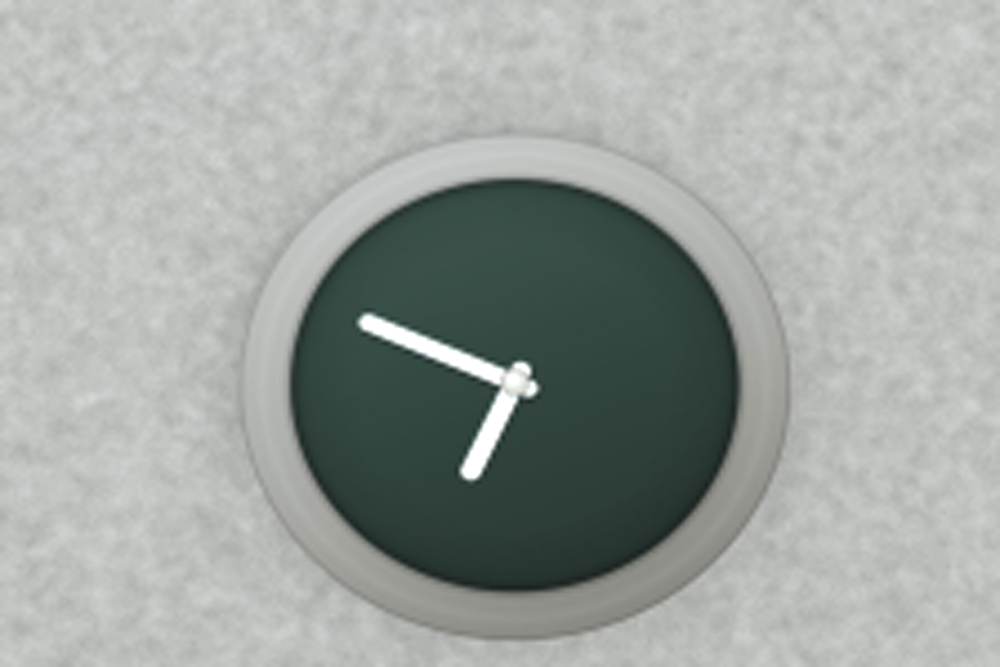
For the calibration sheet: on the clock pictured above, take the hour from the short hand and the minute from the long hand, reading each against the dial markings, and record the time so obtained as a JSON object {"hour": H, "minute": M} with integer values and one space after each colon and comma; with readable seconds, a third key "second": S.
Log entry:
{"hour": 6, "minute": 49}
